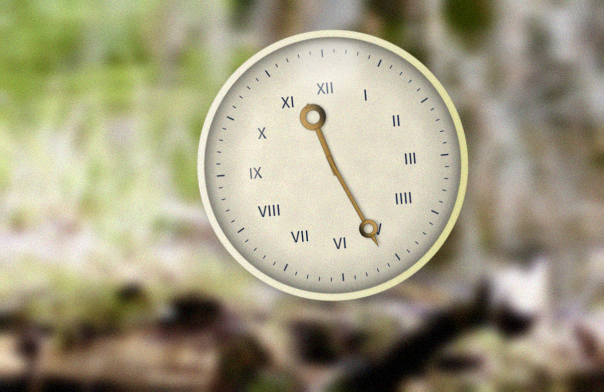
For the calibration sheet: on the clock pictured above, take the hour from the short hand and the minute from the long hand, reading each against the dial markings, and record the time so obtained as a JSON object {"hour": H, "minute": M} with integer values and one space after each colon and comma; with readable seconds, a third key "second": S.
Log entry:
{"hour": 11, "minute": 26}
